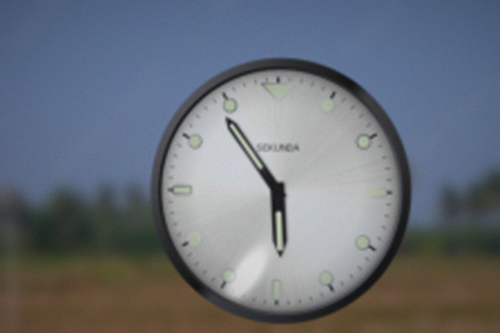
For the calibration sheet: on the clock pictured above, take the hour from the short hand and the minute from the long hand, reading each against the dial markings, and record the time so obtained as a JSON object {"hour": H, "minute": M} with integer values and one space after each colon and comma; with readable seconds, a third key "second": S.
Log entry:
{"hour": 5, "minute": 54}
